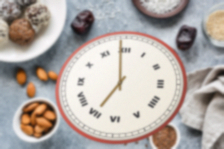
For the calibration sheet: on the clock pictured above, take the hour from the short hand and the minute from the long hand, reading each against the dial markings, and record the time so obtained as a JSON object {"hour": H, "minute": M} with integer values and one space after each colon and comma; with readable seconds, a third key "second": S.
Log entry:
{"hour": 6, "minute": 59}
